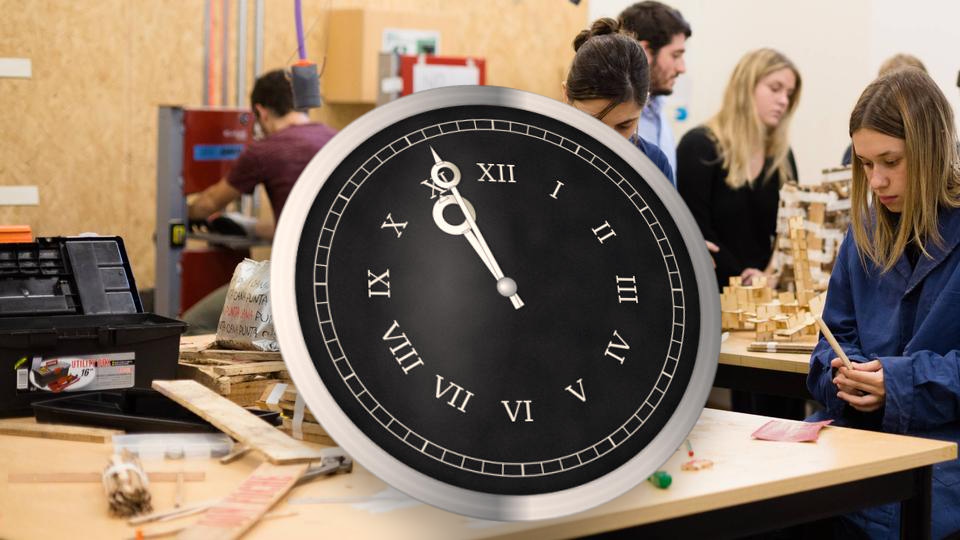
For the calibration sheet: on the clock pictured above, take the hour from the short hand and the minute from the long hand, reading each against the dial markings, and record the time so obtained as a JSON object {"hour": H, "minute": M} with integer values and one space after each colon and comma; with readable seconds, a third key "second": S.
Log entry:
{"hour": 10, "minute": 56}
